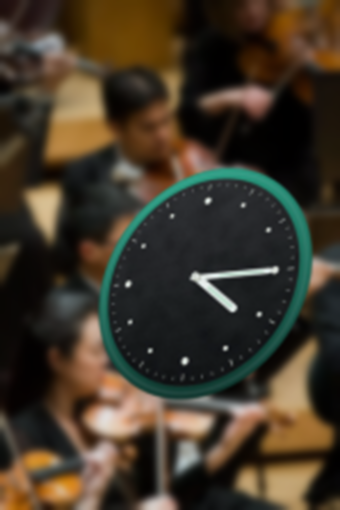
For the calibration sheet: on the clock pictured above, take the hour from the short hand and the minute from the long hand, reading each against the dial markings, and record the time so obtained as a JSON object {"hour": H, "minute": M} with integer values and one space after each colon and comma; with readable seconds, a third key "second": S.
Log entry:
{"hour": 4, "minute": 15}
